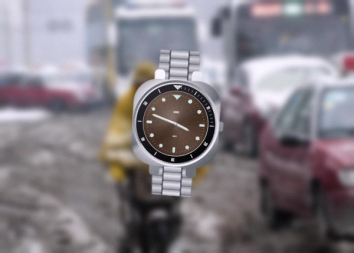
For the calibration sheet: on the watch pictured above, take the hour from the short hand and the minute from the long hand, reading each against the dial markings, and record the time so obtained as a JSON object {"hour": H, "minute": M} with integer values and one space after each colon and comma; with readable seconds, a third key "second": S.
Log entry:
{"hour": 3, "minute": 48}
